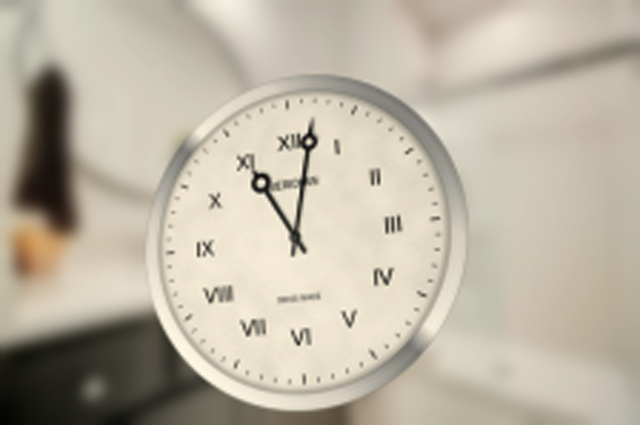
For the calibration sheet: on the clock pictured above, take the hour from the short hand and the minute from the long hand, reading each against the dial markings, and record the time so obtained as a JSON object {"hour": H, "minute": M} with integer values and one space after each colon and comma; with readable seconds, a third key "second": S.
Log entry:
{"hour": 11, "minute": 2}
